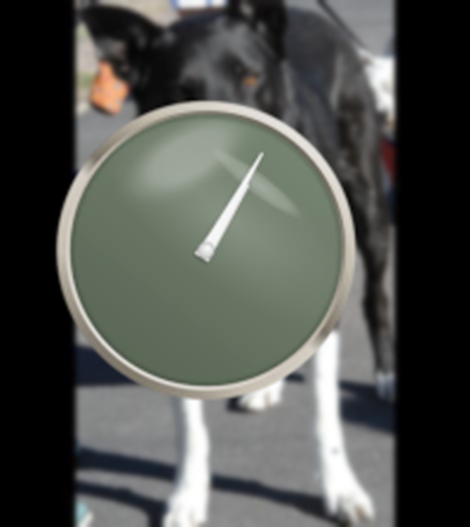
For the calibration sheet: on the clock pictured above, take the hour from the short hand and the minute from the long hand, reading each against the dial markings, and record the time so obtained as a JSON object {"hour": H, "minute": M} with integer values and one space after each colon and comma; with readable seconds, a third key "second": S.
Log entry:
{"hour": 1, "minute": 5}
